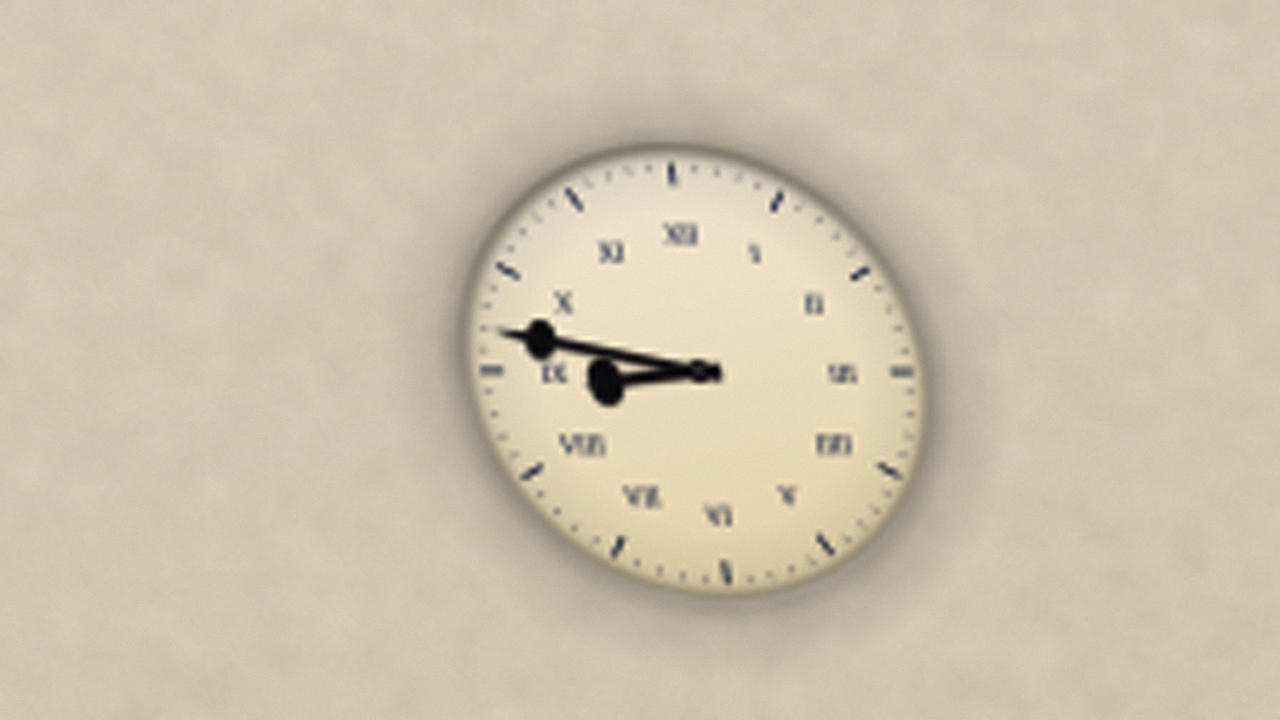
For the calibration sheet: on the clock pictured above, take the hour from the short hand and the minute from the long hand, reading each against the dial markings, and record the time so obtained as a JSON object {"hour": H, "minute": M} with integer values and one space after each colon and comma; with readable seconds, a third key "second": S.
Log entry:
{"hour": 8, "minute": 47}
